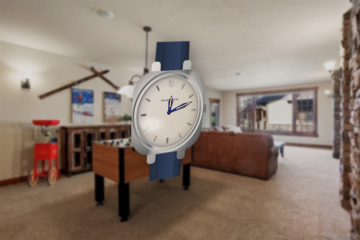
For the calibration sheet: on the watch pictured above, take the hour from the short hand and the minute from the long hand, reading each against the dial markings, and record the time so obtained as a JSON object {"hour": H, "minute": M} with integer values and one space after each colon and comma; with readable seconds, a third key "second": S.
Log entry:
{"hour": 12, "minute": 12}
